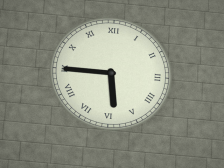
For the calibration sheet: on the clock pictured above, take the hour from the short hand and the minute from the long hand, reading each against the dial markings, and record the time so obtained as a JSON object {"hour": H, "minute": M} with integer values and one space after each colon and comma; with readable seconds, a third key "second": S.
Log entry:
{"hour": 5, "minute": 45}
